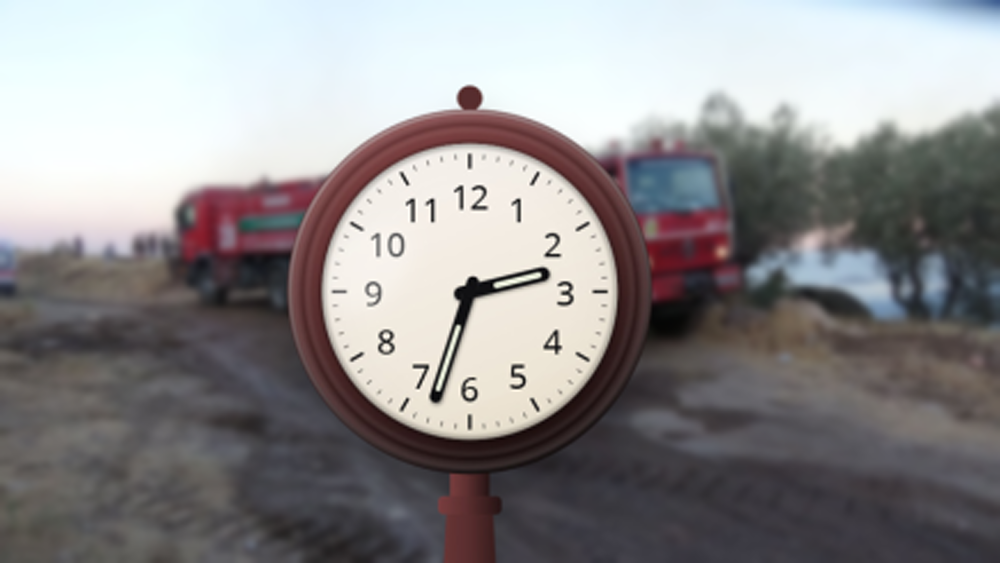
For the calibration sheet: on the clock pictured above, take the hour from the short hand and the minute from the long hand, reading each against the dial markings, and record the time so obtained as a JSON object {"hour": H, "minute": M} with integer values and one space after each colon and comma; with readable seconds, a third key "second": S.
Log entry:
{"hour": 2, "minute": 33}
